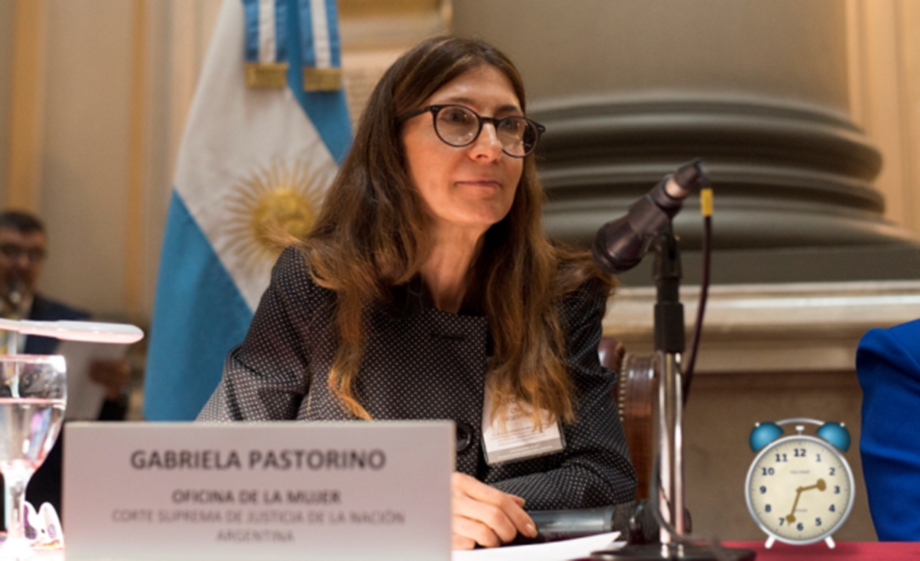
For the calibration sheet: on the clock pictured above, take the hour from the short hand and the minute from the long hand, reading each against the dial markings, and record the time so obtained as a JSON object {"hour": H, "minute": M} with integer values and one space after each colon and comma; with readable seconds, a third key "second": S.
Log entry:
{"hour": 2, "minute": 33}
